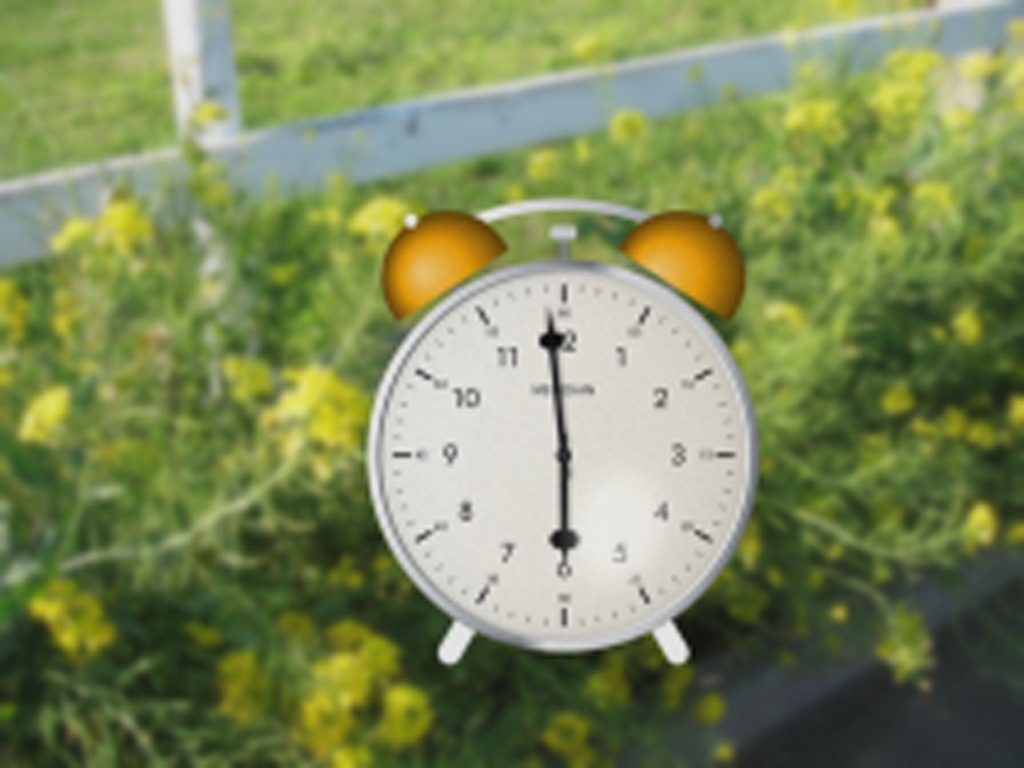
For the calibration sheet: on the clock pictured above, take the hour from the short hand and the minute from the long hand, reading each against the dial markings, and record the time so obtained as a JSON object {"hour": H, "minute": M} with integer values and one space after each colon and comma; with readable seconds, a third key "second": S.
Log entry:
{"hour": 5, "minute": 59}
